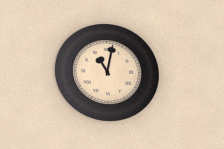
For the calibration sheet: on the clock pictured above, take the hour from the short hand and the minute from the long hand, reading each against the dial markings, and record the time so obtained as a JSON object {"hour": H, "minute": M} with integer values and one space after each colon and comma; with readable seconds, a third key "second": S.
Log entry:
{"hour": 11, "minute": 2}
